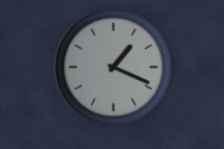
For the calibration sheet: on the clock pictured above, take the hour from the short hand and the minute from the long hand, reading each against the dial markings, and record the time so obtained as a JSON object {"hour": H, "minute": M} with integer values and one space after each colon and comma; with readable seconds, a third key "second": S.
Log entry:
{"hour": 1, "minute": 19}
